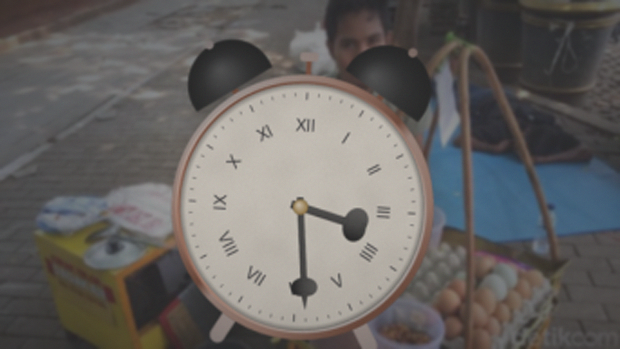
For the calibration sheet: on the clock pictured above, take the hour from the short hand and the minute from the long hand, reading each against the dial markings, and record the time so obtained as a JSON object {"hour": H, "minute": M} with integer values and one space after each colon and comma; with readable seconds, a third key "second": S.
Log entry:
{"hour": 3, "minute": 29}
